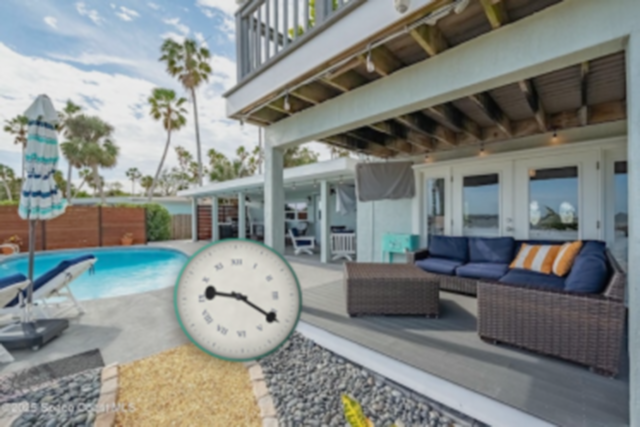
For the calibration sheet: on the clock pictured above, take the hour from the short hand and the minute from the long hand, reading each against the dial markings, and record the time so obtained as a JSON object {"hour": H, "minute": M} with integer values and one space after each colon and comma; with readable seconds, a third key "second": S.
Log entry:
{"hour": 9, "minute": 21}
